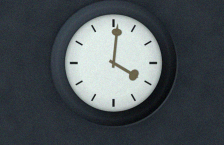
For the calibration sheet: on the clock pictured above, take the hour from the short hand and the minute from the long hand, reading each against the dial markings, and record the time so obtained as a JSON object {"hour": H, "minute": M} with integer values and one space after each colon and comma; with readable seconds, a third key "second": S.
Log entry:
{"hour": 4, "minute": 1}
